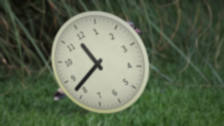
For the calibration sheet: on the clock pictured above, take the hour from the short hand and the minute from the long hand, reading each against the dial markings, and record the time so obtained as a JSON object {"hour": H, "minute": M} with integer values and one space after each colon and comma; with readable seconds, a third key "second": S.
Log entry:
{"hour": 11, "minute": 42}
